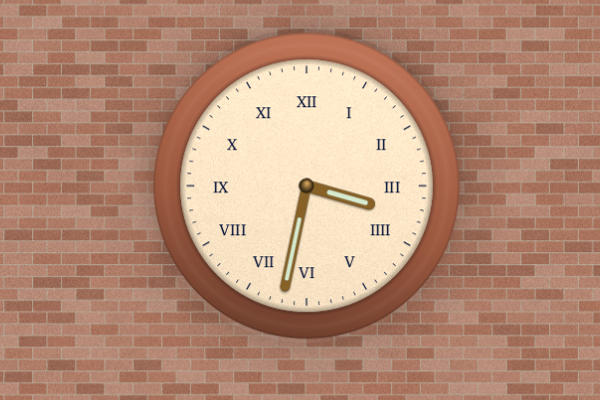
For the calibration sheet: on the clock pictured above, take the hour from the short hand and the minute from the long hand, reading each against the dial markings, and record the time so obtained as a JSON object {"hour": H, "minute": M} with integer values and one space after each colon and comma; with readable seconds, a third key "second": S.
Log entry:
{"hour": 3, "minute": 32}
